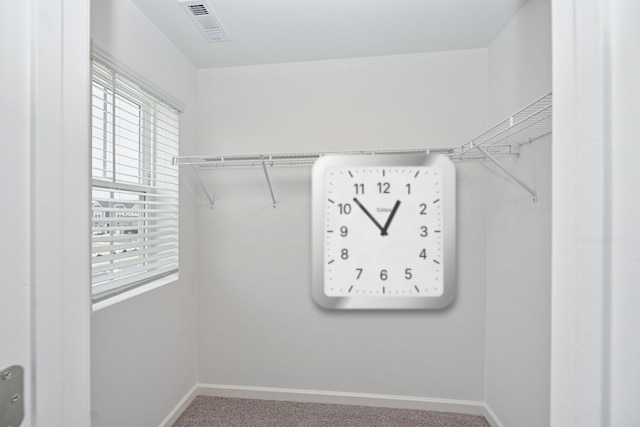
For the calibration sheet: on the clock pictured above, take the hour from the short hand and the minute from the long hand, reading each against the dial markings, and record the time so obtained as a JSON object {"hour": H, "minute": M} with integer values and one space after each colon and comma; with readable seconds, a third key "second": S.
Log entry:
{"hour": 12, "minute": 53}
